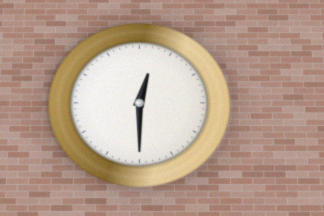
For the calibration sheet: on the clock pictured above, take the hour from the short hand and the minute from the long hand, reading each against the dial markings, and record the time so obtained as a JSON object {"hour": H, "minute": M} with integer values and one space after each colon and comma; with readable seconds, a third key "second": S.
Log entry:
{"hour": 12, "minute": 30}
